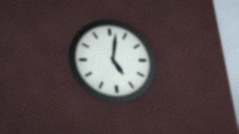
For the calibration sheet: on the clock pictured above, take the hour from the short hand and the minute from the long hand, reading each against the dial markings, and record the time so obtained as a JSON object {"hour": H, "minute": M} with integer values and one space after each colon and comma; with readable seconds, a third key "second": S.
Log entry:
{"hour": 5, "minute": 2}
